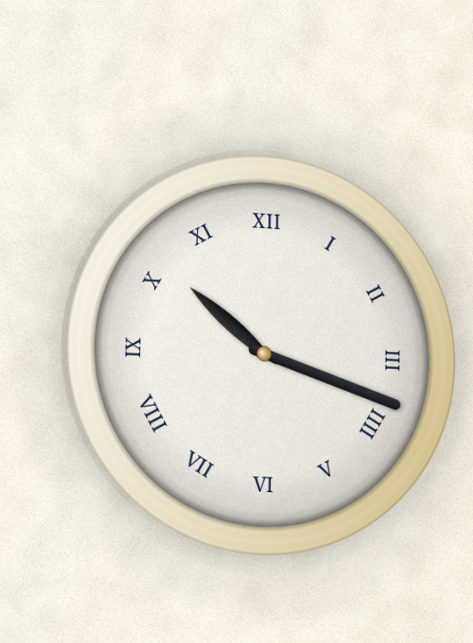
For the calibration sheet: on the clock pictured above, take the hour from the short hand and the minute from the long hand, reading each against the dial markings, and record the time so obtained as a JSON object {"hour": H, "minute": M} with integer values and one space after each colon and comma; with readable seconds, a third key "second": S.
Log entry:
{"hour": 10, "minute": 18}
